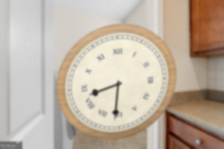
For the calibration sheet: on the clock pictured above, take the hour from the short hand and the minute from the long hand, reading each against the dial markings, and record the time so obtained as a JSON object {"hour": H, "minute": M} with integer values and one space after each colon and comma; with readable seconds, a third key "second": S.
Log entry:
{"hour": 8, "minute": 31}
